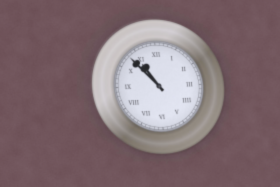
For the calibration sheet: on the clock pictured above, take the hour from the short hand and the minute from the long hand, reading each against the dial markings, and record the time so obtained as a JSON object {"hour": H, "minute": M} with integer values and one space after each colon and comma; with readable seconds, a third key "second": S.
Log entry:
{"hour": 10, "minute": 53}
